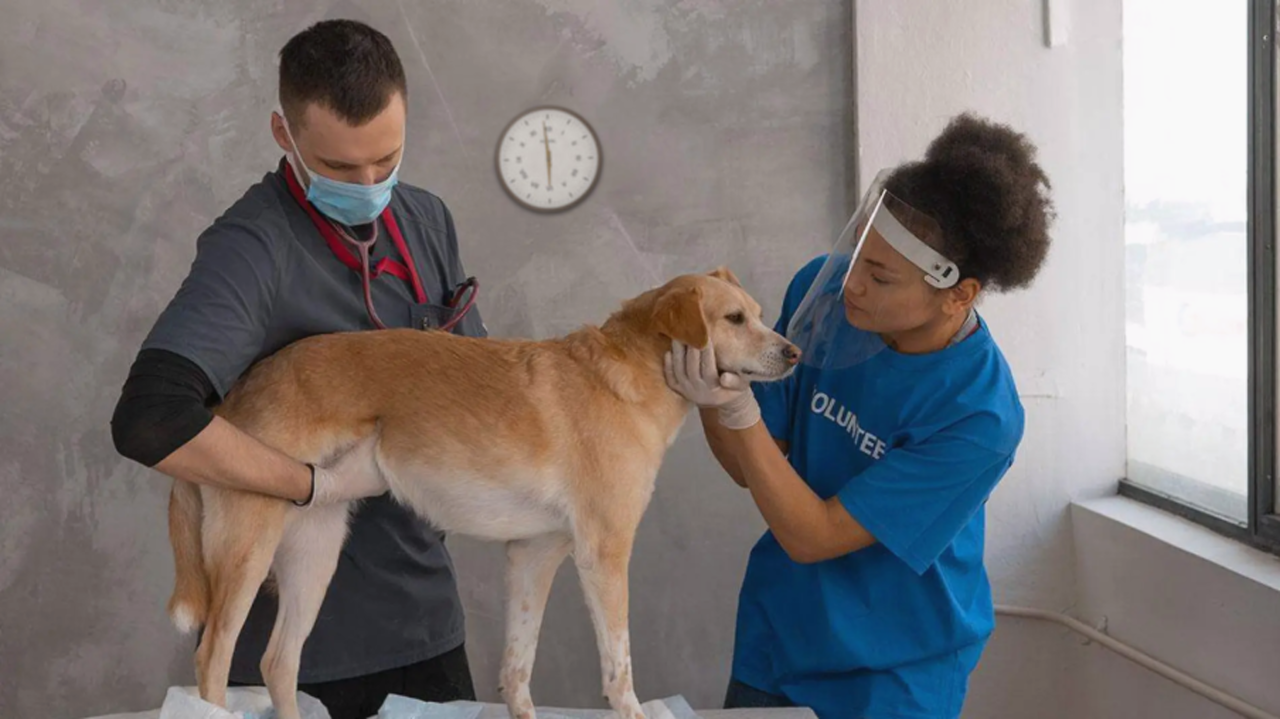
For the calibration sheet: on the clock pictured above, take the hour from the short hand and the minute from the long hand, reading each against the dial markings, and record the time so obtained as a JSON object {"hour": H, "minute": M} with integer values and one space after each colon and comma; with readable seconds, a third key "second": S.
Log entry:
{"hour": 5, "minute": 59}
